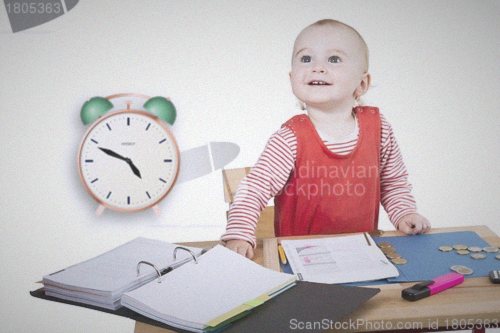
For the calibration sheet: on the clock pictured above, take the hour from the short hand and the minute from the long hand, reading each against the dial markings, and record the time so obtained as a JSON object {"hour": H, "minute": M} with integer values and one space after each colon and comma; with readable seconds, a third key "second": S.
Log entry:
{"hour": 4, "minute": 49}
